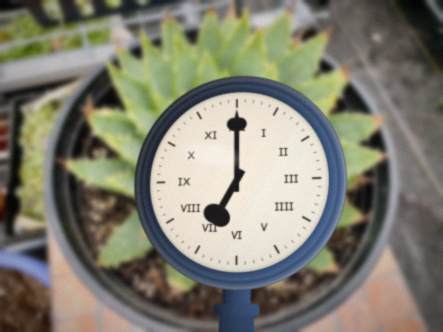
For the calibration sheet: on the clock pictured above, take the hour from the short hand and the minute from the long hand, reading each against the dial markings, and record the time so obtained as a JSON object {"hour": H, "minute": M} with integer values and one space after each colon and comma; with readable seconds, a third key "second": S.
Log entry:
{"hour": 7, "minute": 0}
